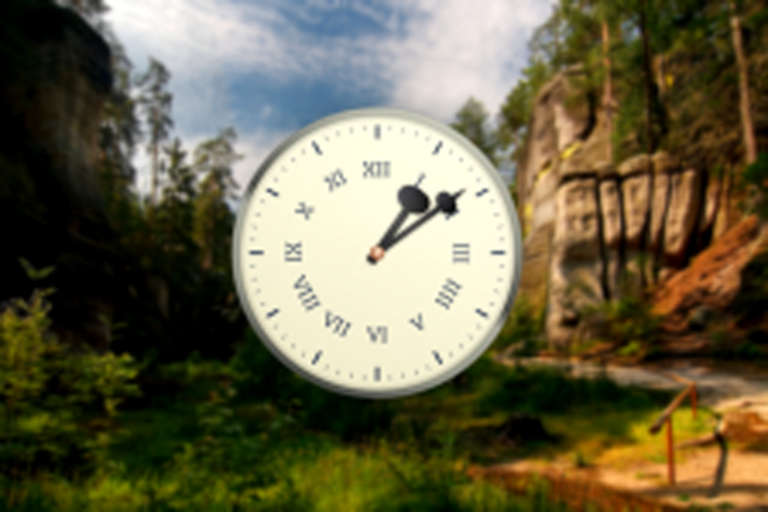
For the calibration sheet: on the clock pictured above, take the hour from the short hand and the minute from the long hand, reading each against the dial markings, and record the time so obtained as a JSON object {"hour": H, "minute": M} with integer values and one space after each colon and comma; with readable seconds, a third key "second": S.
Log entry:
{"hour": 1, "minute": 9}
